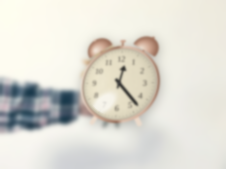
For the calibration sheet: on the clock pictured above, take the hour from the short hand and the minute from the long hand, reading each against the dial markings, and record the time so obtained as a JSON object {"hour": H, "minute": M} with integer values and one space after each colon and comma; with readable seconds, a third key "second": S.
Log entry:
{"hour": 12, "minute": 23}
